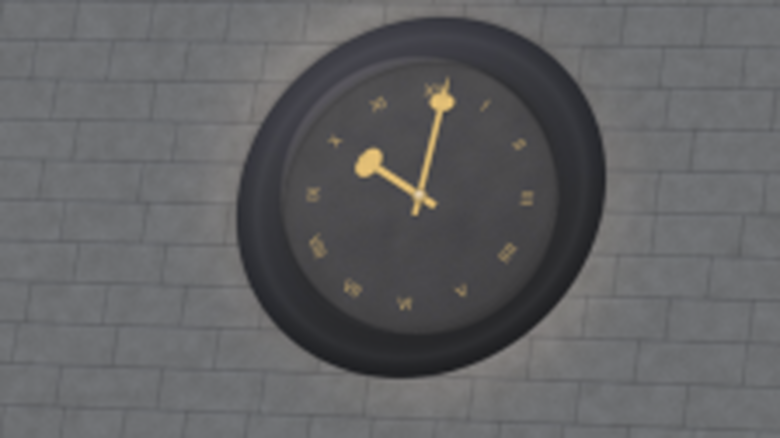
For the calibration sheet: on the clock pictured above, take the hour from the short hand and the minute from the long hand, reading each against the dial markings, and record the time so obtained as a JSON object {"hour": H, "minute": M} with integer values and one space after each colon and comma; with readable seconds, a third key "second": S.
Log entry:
{"hour": 10, "minute": 1}
